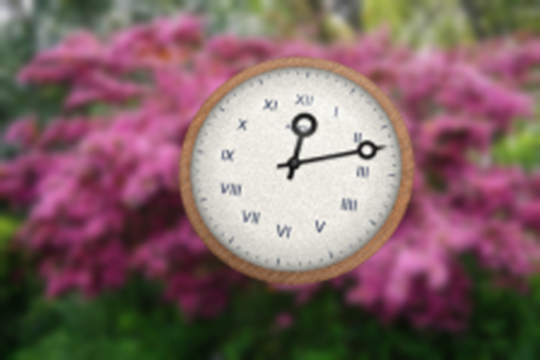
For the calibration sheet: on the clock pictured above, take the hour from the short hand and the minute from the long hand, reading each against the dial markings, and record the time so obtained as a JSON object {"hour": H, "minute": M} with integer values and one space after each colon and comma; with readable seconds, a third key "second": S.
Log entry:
{"hour": 12, "minute": 12}
